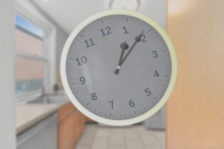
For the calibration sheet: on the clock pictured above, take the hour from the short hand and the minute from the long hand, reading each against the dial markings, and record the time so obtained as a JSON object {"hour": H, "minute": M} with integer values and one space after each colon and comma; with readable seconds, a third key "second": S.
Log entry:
{"hour": 1, "minute": 9}
